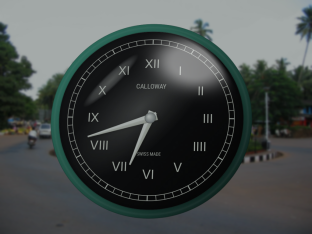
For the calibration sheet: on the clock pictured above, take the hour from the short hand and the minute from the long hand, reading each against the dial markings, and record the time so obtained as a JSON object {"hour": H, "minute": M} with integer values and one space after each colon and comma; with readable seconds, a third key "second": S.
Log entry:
{"hour": 6, "minute": 42}
